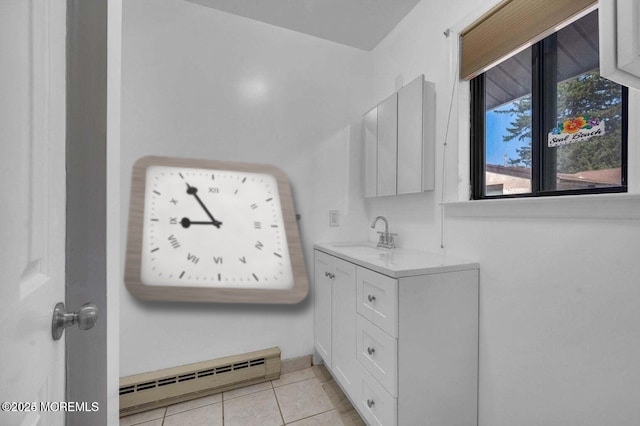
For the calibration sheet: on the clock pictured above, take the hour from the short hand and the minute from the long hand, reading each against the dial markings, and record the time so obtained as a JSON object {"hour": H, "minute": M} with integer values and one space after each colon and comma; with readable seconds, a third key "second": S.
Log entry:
{"hour": 8, "minute": 55}
